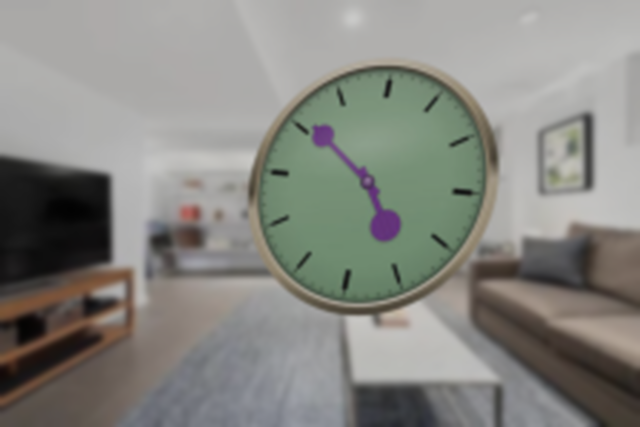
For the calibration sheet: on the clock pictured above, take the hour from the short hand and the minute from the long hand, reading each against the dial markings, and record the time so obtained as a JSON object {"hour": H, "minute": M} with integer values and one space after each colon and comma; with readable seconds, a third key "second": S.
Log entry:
{"hour": 4, "minute": 51}
